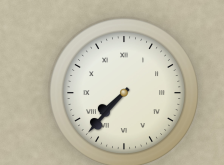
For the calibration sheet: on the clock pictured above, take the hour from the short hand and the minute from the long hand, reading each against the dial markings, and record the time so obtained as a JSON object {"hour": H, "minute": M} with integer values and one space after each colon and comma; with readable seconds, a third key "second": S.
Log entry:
{"hour": 7, "minute": 37}
